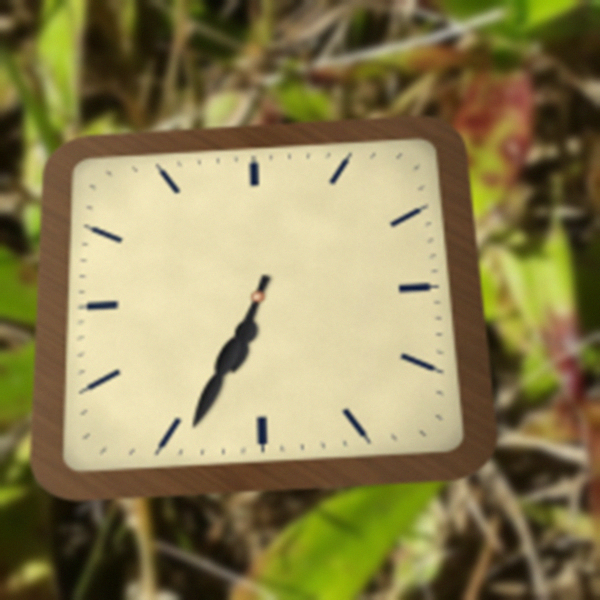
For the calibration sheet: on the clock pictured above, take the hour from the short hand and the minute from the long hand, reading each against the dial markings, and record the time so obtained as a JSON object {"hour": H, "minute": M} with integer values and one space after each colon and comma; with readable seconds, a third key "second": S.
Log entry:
{"hour": 6, "minute": 34}
